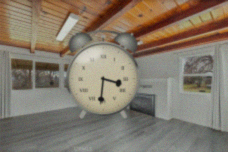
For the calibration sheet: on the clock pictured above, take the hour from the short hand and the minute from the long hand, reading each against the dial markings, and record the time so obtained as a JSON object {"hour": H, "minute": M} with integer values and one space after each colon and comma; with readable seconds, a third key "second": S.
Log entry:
{"hour": 3, "minute": 31}
